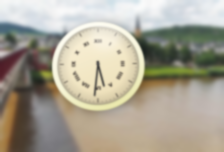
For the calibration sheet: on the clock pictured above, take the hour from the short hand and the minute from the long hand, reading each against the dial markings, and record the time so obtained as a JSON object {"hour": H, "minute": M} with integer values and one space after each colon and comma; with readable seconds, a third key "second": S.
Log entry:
{"hour": 5, "minute": 31}
